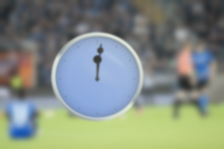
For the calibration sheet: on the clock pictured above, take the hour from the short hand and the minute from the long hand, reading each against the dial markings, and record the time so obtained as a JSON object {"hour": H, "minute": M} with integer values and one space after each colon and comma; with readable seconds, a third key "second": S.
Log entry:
{"hour": 12, "minute": 1}
